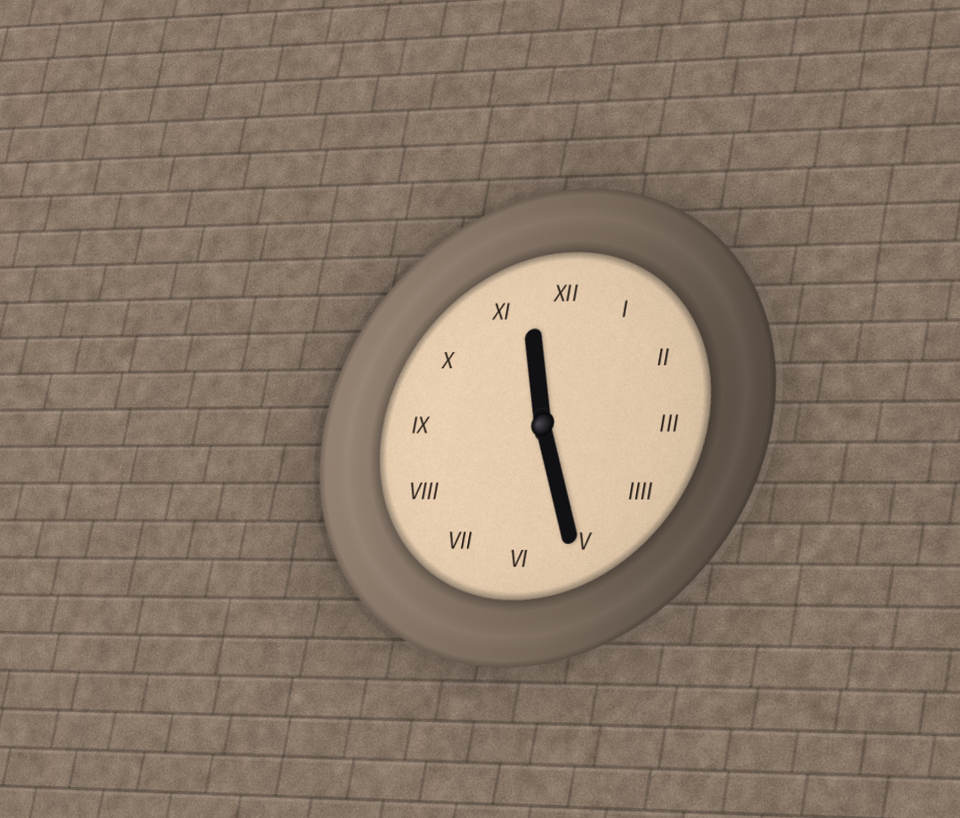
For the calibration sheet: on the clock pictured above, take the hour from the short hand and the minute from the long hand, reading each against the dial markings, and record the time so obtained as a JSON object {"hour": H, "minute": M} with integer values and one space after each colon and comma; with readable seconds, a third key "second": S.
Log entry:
{"hour": 11, "minute": 26}
